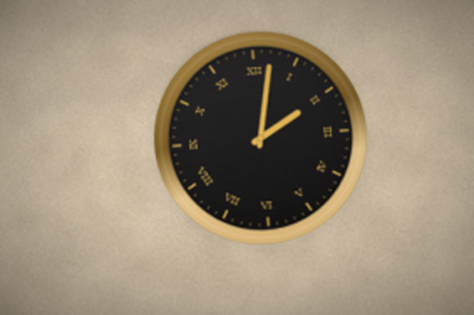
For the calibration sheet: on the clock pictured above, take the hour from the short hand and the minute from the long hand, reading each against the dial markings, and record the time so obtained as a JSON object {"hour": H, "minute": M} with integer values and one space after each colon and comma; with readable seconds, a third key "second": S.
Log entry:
{"hour": 2, "minute": 2}
